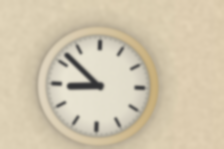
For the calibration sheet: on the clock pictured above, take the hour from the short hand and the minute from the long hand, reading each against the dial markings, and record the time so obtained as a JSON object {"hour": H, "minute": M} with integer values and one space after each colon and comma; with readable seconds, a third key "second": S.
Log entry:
{"hour": 8, "minute": 52}
